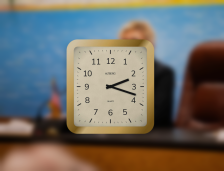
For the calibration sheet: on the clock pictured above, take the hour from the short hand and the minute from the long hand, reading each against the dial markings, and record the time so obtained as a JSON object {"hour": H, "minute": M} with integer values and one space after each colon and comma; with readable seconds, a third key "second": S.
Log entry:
{"hour": 2, "minute": 18}
